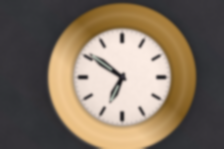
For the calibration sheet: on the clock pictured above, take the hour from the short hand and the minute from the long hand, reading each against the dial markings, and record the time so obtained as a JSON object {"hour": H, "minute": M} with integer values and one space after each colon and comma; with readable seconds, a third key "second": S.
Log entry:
{"hour": 6, "minute": 51}
